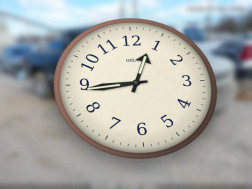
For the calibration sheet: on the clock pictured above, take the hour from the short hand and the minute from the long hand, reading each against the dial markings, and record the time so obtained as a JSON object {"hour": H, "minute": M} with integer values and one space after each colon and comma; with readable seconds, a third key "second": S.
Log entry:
{"hour": 12, "minute": 44}
